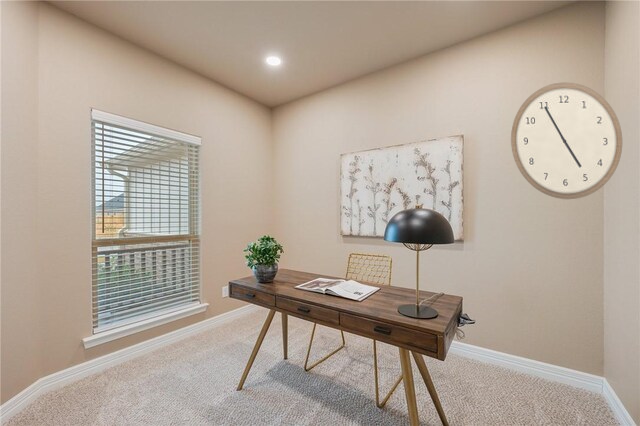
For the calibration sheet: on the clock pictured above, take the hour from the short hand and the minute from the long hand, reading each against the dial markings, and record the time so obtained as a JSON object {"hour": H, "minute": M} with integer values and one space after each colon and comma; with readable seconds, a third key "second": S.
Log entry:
{"hour": 4, "minute": 55}
